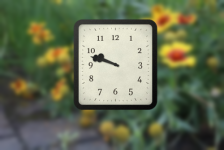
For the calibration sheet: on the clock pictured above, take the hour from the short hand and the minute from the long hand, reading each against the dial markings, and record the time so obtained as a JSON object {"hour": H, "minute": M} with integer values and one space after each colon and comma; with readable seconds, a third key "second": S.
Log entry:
{"hour": 9, "minute": 48}
